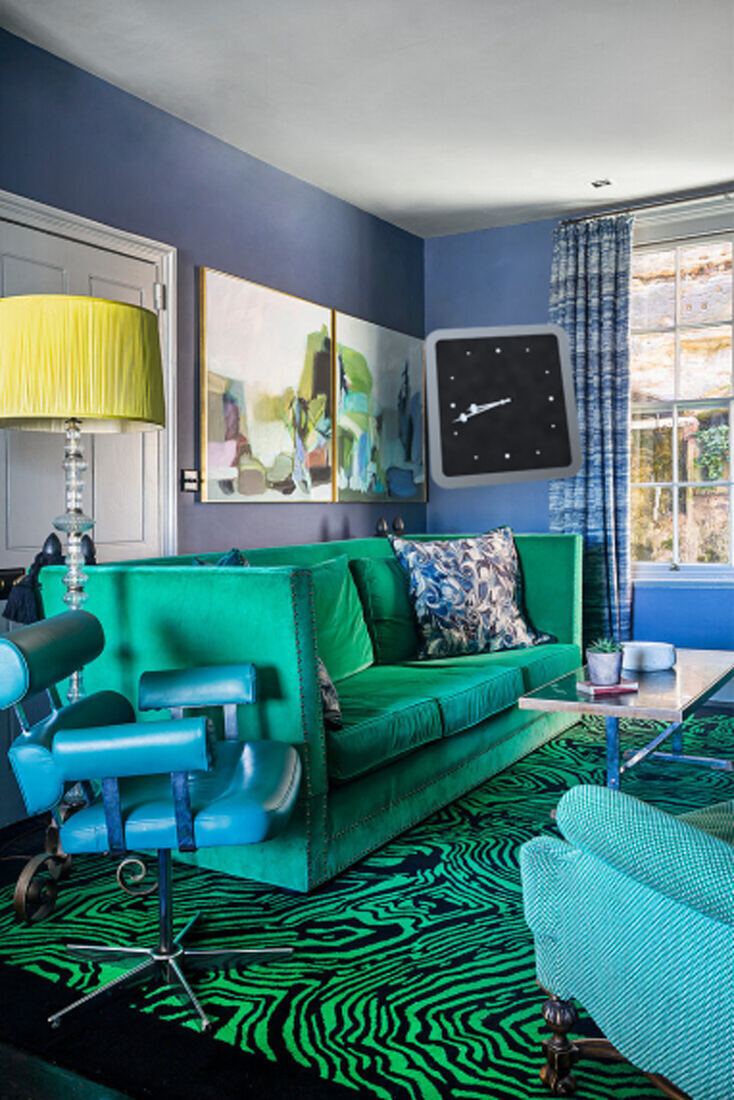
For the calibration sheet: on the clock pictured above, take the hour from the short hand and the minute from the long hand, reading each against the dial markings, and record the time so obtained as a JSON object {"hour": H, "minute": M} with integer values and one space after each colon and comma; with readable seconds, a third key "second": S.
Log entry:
{"hour": 8, "minute": 42}
